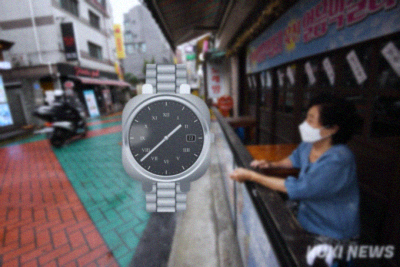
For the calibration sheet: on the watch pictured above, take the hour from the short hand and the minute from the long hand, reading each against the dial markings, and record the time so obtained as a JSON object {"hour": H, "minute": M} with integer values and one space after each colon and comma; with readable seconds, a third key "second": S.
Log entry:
{"hour": 1, "minute": 38}
